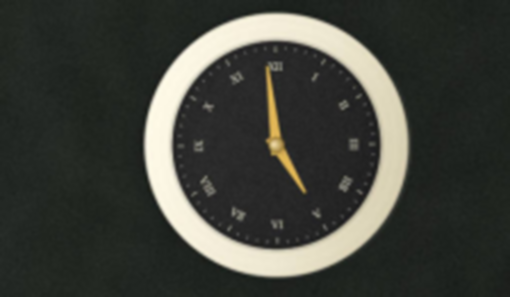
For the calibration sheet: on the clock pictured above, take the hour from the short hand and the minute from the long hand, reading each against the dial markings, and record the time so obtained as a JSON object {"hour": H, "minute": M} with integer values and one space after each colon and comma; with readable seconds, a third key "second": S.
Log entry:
{"hour": 4, "minute": 59}
